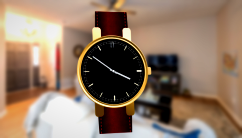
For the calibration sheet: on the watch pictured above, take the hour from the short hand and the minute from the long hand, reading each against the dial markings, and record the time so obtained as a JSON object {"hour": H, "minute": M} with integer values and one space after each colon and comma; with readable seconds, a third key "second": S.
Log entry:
{"hour": 3, "minute": 51}
